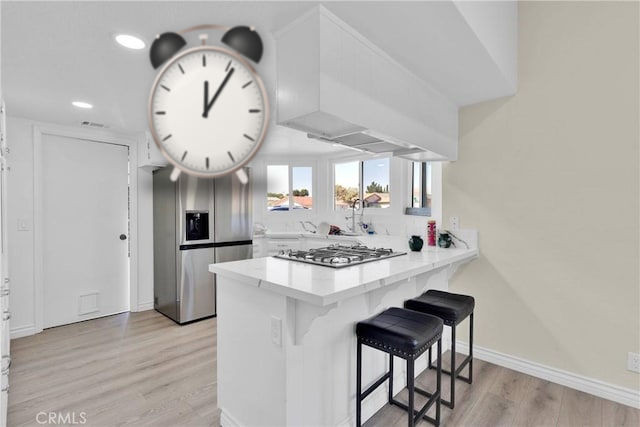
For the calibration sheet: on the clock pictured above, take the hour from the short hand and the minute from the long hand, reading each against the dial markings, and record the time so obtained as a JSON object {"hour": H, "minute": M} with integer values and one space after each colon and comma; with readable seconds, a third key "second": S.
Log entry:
{"hour": 12, "minute": 6}
